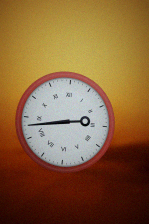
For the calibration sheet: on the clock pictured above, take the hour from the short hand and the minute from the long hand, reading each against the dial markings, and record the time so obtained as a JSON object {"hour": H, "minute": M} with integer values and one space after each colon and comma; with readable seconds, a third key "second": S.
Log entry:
{"hour": 2, "minute": 43}
